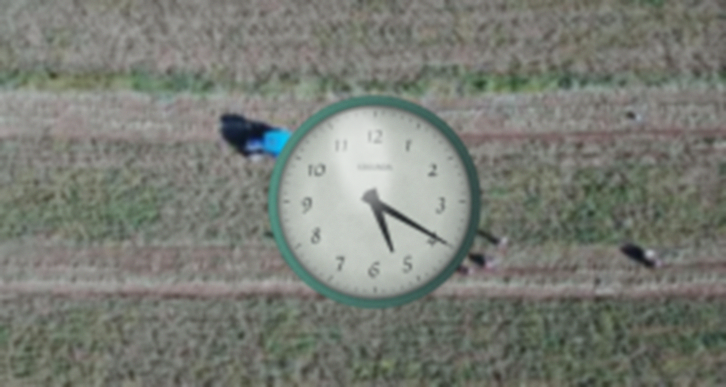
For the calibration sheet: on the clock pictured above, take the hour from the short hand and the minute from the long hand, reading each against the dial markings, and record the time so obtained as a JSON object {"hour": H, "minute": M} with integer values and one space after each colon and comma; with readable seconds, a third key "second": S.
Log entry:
{"hour": 5, "minute": 20}
